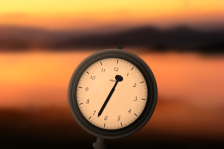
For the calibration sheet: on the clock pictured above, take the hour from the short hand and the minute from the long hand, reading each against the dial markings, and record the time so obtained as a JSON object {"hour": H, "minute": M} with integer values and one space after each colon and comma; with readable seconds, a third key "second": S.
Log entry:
{"hour": 12, "minute": 33}
